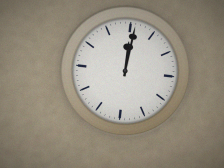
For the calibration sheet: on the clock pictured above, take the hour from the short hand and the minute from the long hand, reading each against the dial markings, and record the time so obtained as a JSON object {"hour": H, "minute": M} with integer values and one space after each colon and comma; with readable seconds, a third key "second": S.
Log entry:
{"hour": 12, "minute": 1}
